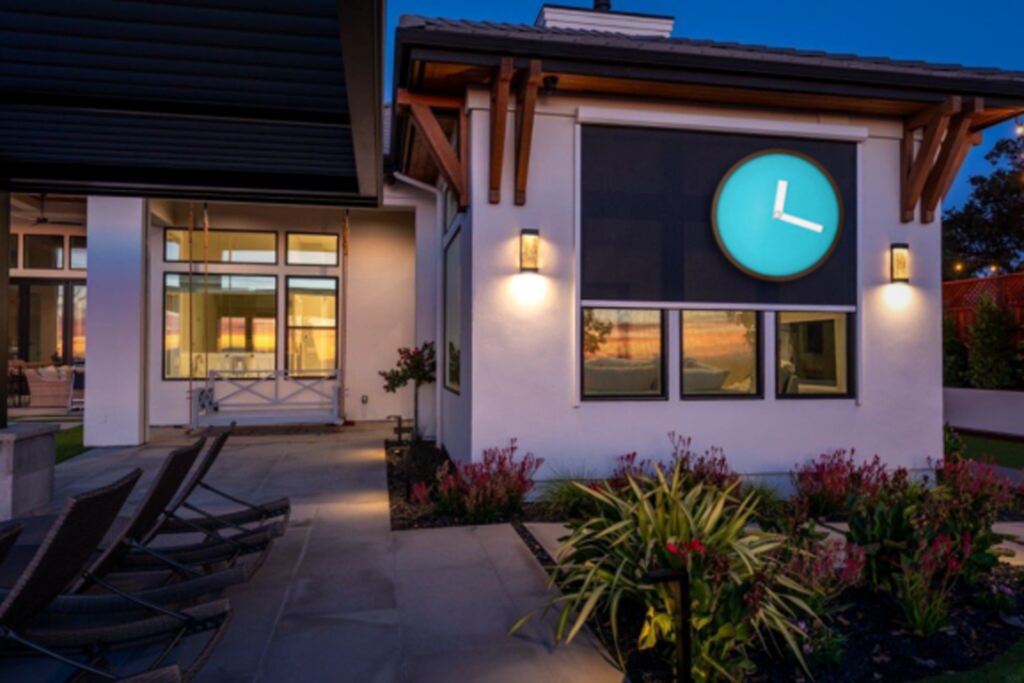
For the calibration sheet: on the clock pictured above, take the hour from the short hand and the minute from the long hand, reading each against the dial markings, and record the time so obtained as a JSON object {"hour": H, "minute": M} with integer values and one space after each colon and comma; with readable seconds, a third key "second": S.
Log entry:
{"hour": 12, "minute": 18}
